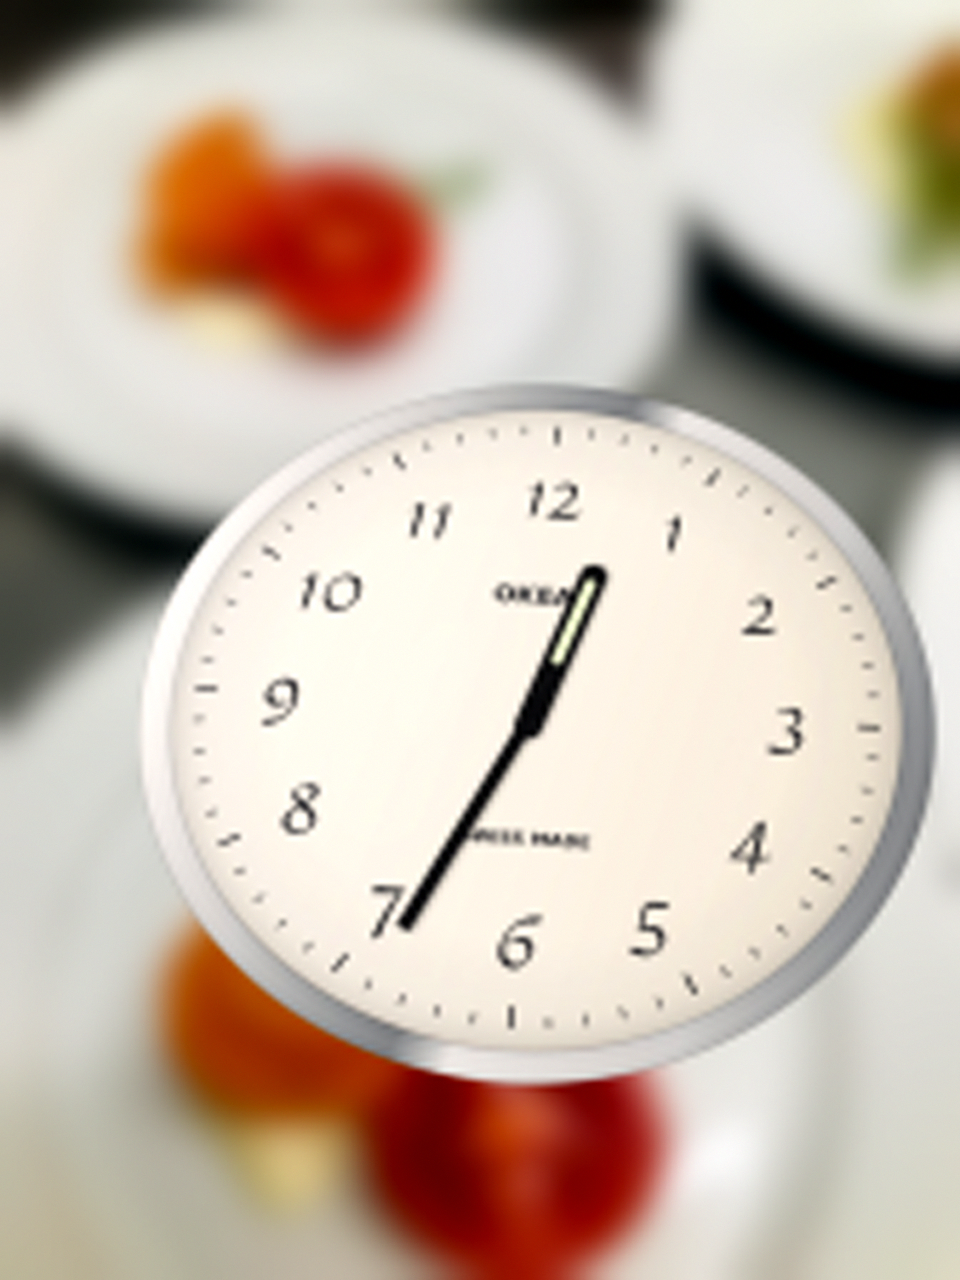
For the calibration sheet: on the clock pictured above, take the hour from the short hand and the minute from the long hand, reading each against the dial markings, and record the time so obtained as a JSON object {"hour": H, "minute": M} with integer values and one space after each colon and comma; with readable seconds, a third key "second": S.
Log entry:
{"hour": 12, "minute": 34}
